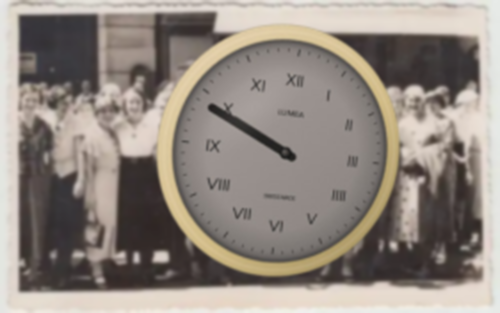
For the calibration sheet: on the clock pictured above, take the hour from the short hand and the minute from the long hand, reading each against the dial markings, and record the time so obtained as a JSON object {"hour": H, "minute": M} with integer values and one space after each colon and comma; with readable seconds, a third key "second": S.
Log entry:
{"hour": 9, "minute": 49}
